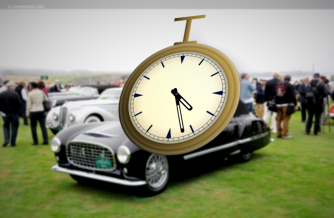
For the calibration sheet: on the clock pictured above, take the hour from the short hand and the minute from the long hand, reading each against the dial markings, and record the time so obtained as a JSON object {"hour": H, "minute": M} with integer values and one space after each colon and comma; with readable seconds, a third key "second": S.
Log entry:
{"hour": 4, "minute": 27}
